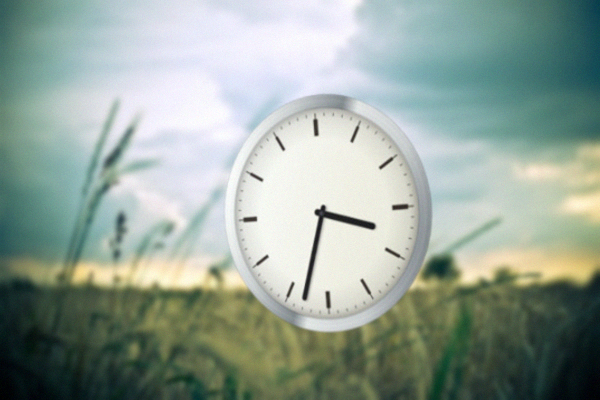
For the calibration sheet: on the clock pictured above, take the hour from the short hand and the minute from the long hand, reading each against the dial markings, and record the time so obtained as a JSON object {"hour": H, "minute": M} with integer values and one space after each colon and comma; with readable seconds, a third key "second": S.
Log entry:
{"hour": 3, "minute": 33}
